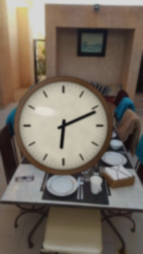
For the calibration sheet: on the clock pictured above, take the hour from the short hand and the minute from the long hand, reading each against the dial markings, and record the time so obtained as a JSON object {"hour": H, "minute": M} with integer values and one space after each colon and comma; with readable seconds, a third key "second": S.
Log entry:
{"hour": 6, "minute": 11}
